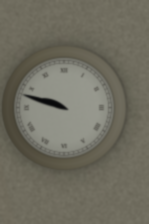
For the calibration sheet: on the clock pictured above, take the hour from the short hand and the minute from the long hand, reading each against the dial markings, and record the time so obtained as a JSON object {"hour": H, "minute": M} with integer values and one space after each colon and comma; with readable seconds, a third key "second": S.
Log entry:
{"hour": 9, "minute": 48}
